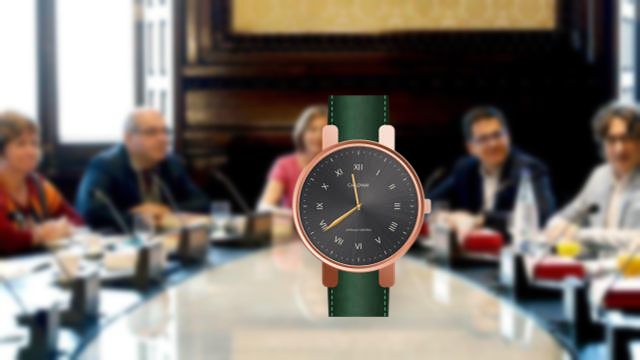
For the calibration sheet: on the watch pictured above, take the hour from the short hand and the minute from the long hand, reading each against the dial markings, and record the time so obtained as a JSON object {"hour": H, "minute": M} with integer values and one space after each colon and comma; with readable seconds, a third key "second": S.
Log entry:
{"hour": 11, "minute": 39}
